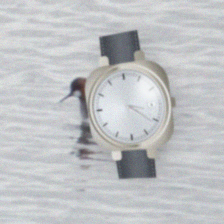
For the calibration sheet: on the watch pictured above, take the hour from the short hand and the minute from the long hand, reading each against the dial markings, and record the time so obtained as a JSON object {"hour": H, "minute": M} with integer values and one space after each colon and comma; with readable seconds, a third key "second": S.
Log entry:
{"hour": 3, "minute": 21}
